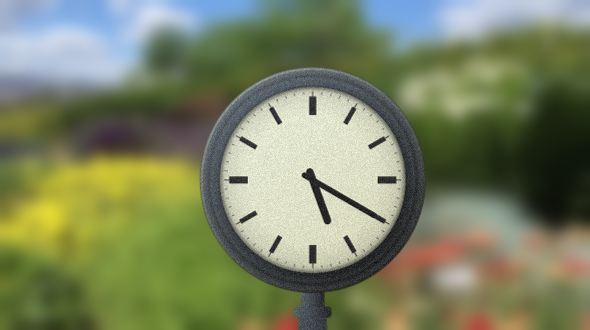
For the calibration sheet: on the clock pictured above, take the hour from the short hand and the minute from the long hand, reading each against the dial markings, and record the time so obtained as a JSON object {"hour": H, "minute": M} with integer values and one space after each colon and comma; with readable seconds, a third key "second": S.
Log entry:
{"hour": 5, "minute": 20}
